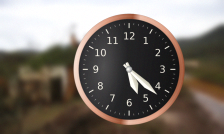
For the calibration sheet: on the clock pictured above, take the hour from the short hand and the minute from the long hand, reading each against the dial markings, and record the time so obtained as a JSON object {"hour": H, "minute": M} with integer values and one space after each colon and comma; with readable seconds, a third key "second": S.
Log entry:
{"hour": 5, "minute": 22}
